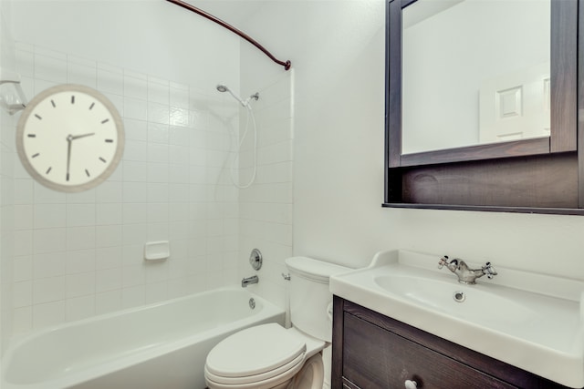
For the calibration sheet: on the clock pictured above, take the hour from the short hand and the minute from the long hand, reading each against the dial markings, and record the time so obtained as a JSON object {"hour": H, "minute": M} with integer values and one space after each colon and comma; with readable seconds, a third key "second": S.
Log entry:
{"hour": 2, "minute": 30}
